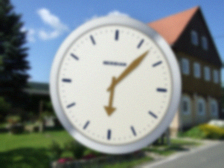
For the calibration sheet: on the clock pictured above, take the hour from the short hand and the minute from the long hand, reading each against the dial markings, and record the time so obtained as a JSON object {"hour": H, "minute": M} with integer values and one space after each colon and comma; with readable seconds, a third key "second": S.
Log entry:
{"hour": 6, "minute": 7}
